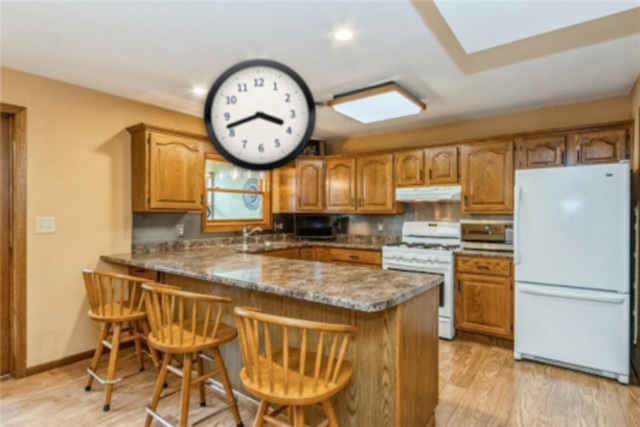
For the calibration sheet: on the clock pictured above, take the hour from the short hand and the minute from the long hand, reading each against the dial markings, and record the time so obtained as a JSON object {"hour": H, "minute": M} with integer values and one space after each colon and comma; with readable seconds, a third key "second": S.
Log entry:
{"hour": 3, "minute": 42}
